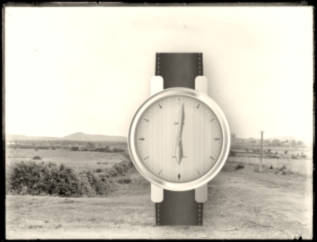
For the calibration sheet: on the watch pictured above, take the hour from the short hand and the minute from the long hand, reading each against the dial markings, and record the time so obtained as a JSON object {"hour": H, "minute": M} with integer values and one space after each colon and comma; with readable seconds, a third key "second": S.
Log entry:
{"hour": 6, "minute": 1}
